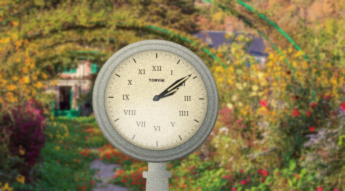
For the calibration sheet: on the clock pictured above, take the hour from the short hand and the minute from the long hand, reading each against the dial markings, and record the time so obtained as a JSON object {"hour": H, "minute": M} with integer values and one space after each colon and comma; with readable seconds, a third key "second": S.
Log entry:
{"hour": 2, "minute": 9}
